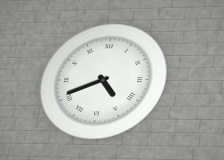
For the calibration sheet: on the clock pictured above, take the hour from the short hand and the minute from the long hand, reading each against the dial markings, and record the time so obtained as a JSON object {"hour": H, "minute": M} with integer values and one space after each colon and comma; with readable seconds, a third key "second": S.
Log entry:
{"hour": 4, "minute": 41}
